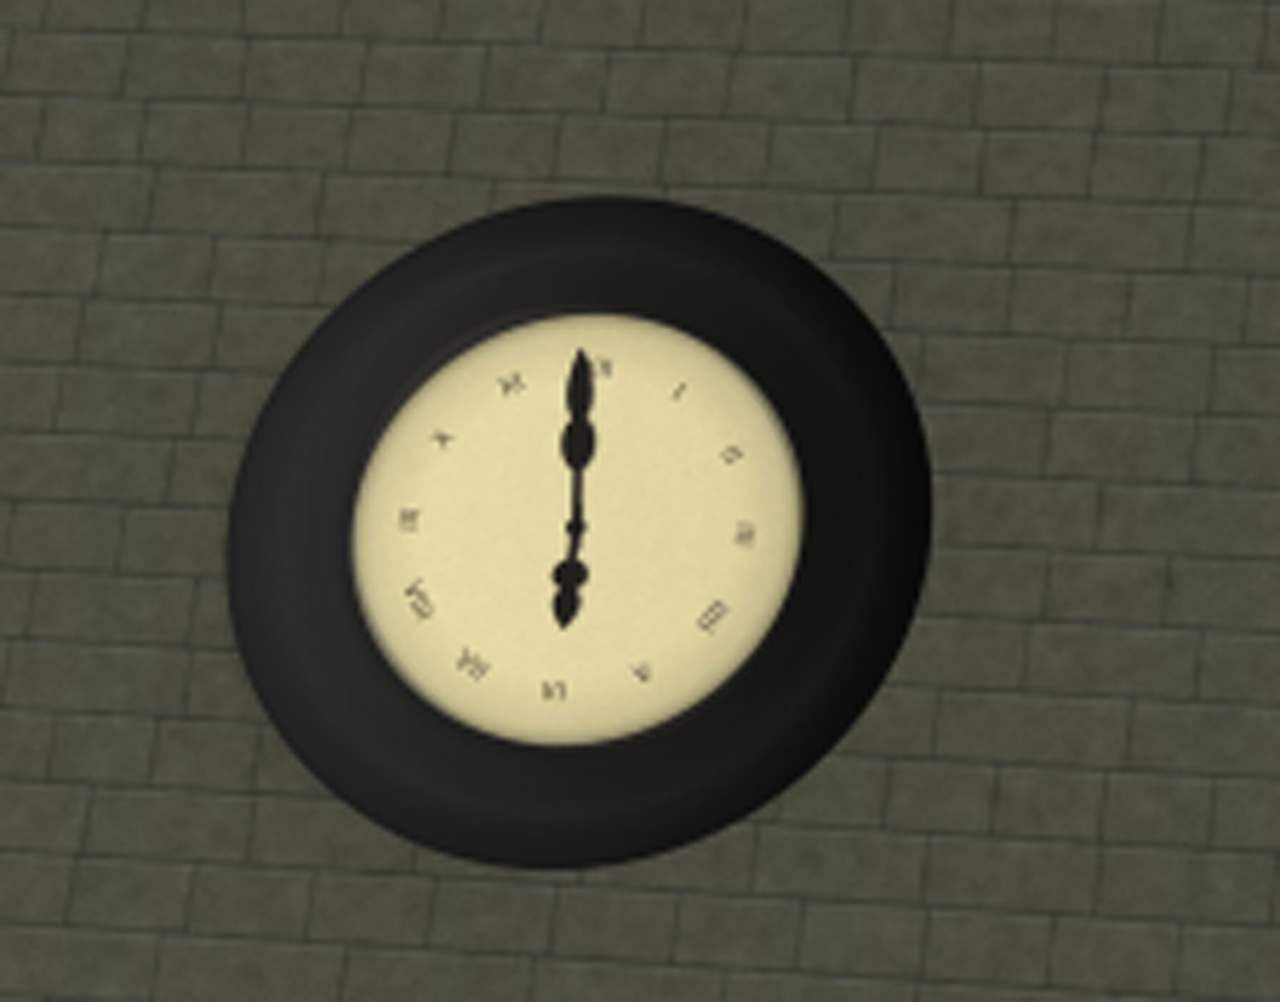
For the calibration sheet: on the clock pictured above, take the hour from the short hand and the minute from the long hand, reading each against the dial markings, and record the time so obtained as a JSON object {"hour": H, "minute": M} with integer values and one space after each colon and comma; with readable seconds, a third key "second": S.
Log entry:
{"hour": 5, "minute": 59}
